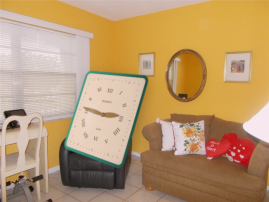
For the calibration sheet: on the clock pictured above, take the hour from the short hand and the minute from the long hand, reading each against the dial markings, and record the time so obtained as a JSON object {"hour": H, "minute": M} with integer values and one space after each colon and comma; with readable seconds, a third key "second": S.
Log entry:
{"hour": 2, "minute": 46}
